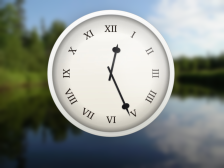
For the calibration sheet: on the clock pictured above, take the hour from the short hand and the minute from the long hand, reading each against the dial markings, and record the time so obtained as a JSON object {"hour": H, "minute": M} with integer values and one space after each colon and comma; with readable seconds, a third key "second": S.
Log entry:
{"hour": 12, "minute": 26}
